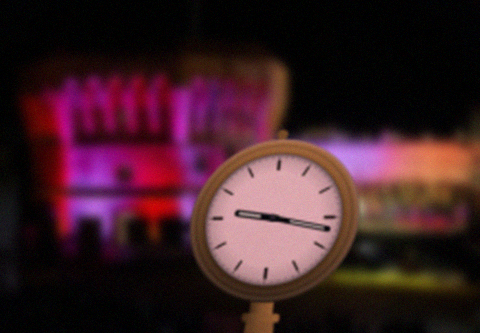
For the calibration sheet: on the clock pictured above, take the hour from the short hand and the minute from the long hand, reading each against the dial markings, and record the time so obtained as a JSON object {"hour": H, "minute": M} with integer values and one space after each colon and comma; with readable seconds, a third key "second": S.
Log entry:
{"hour": 9, "minute": 17}
